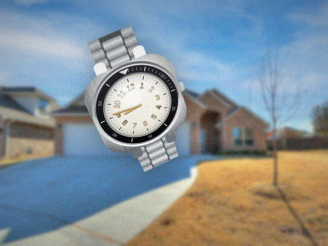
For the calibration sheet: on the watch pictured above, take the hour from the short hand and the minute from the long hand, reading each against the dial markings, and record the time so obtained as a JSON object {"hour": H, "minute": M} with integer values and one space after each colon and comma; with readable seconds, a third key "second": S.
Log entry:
{"hour": 8, "minute": 46}
